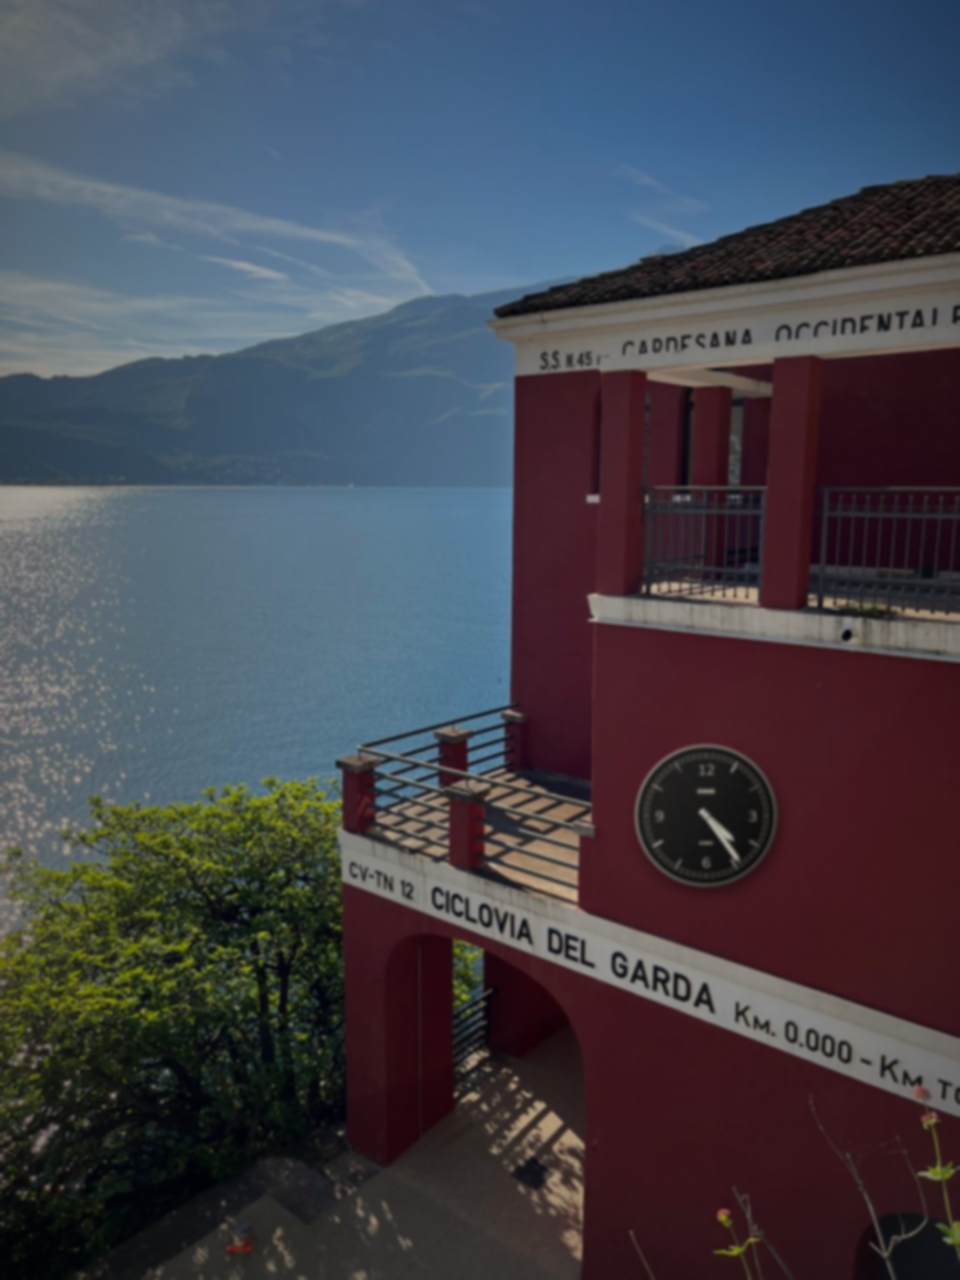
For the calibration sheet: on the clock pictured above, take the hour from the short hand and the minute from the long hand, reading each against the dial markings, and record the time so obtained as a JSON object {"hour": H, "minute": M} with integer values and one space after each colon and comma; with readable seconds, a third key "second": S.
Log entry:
{"hour": 4, "minute": 24}
